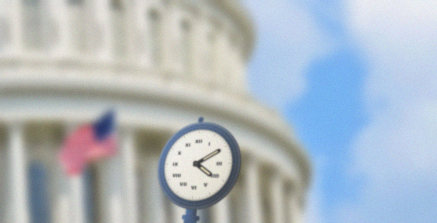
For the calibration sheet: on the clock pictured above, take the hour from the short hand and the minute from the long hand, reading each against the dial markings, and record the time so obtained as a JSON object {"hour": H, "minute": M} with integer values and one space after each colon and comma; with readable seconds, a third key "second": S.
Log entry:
{"hour": 4, "minute": 10}
